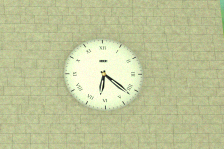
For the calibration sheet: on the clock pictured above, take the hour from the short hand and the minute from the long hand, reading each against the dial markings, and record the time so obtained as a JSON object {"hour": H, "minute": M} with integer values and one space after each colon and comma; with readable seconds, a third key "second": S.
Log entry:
{"hour": 6, "minute": 22}
